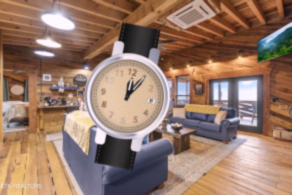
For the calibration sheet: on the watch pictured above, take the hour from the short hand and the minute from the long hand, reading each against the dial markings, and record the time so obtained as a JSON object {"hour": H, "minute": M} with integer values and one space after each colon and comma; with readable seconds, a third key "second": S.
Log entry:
{"hour": 12, "minute": 5}
